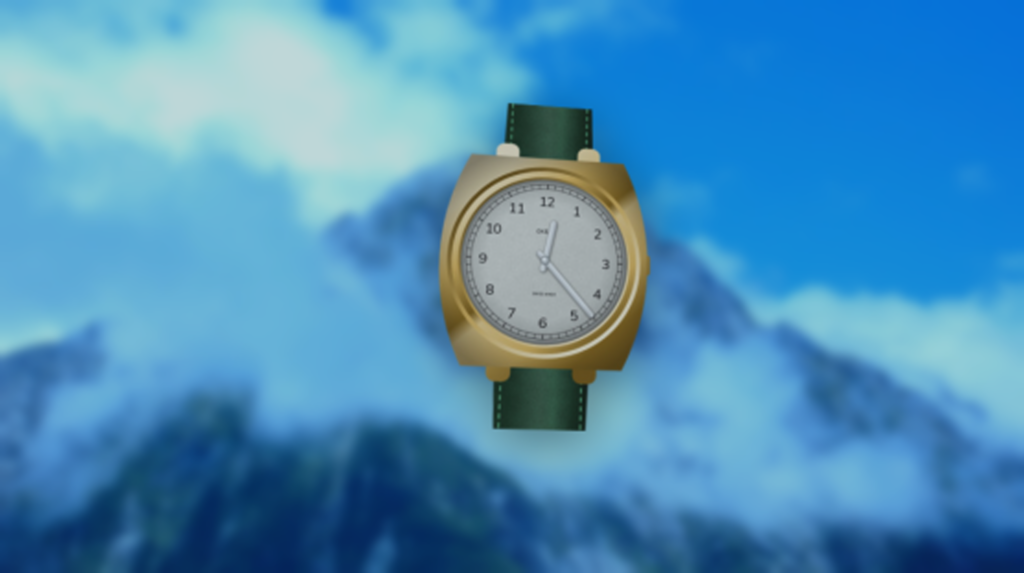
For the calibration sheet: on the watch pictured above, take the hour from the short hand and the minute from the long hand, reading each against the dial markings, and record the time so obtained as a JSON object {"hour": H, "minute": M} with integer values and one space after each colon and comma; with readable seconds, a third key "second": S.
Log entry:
{"hour": 12, "minute": 23}
